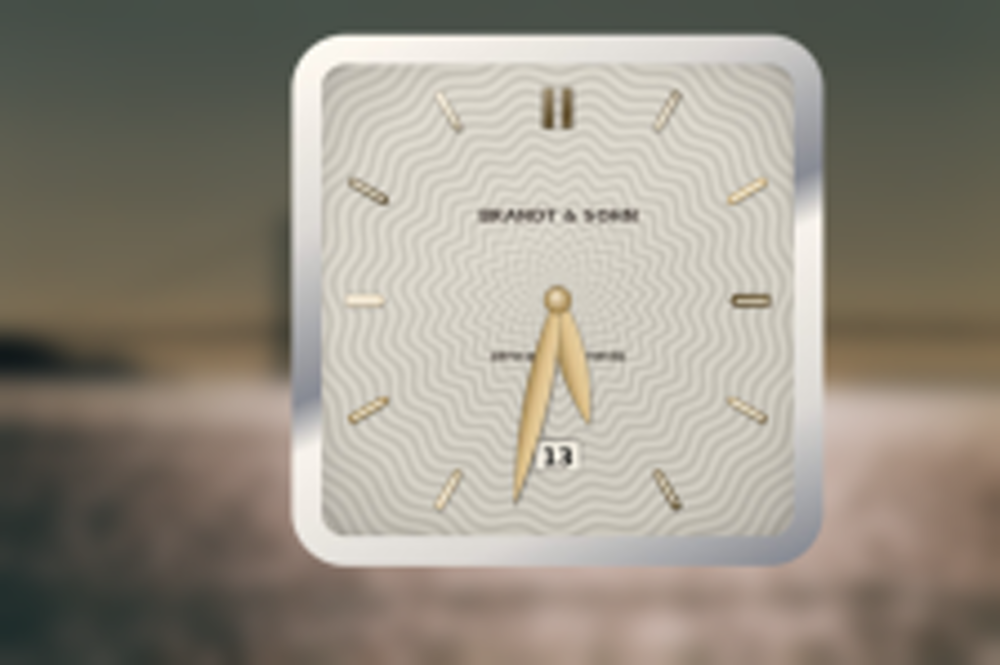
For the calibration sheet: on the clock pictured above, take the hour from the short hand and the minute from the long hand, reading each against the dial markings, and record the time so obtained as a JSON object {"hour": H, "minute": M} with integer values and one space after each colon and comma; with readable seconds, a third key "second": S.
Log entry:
{"hour": 5, "minute": 32}
